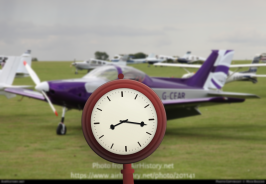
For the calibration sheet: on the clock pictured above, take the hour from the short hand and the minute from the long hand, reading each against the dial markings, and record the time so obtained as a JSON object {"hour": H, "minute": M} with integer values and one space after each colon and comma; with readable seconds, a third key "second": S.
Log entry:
{"hour": 8, "minute": 17}
